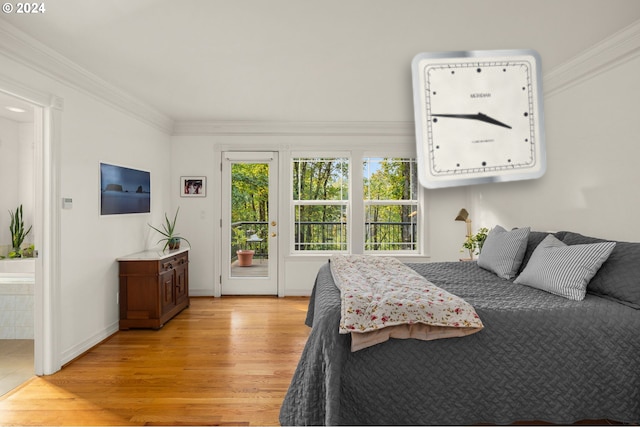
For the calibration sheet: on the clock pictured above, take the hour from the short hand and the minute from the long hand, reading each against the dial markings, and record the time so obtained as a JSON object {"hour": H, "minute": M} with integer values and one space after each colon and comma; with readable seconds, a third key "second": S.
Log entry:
{"hour": 3, "minute": 46}
